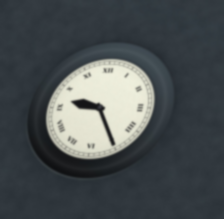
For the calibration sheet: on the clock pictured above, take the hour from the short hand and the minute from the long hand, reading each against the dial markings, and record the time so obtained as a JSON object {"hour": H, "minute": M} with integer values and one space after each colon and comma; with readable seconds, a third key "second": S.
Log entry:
{"hour": 9, "minute": 25}
